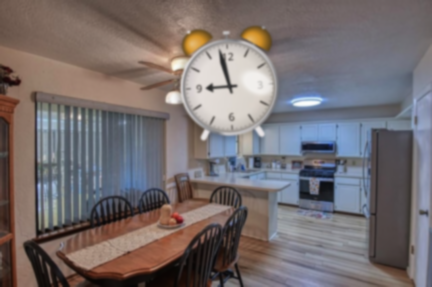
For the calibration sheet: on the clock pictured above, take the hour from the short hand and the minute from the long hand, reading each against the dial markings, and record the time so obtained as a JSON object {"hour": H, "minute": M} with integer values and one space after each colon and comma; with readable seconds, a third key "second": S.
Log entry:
{"hour": 8, "minute": 58}
